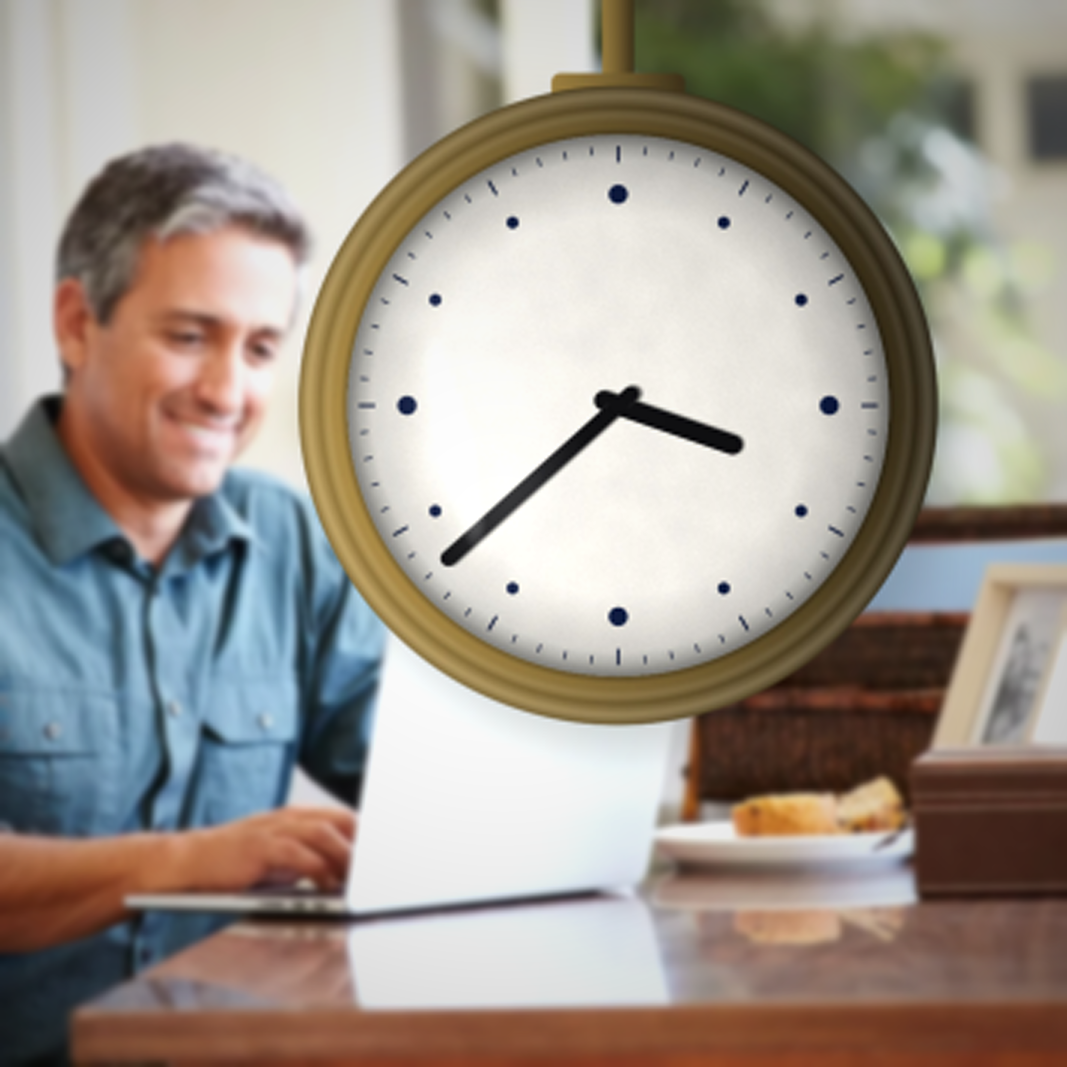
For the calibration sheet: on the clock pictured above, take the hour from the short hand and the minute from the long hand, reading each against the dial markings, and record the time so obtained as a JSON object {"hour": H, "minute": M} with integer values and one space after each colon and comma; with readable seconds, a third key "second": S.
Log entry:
{"hour": 3, "minute": 38}
